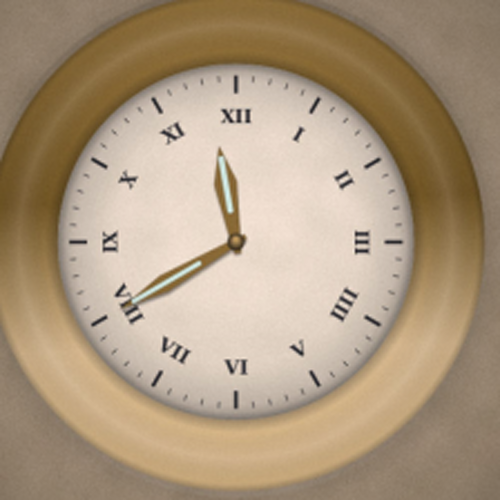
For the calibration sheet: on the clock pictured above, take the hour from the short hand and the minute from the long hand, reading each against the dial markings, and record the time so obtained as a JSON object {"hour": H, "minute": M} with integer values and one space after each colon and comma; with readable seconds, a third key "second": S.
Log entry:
{"hour": 11, "minute": 40}
